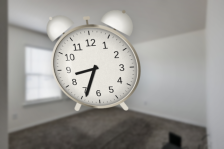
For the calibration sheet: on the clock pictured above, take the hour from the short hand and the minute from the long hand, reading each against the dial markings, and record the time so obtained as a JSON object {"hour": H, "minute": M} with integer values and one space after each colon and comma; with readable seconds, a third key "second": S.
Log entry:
{"hour": 8, "minute": 34}
